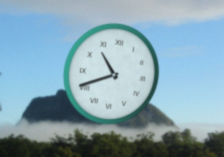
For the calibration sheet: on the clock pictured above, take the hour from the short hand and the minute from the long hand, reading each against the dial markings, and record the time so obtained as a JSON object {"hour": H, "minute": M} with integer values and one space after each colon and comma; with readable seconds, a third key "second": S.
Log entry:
{"hour": 10, "minute": 41}
